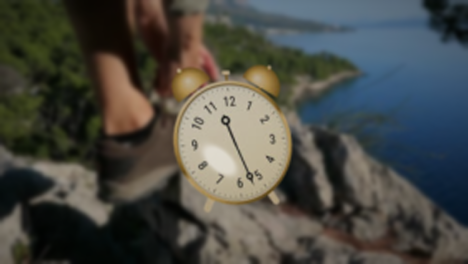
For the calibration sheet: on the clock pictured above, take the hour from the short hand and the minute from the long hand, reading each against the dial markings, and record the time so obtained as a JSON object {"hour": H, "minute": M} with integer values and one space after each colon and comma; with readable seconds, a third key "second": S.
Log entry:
{"hour": 11, "minute": 27}
